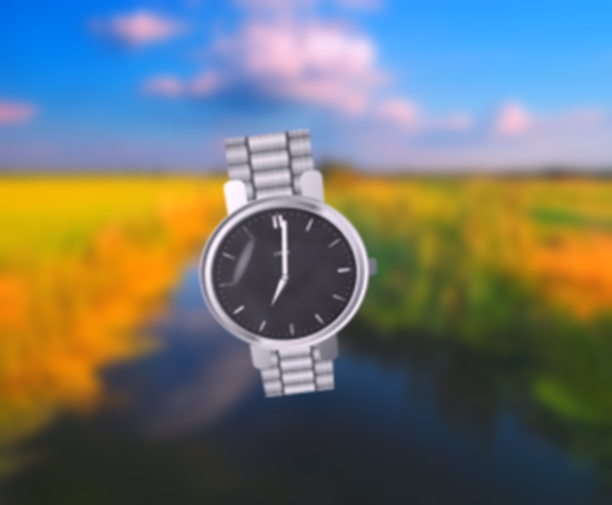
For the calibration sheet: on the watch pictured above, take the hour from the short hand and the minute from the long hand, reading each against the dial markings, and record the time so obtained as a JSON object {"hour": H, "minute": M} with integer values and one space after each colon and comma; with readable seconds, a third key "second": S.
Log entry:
{"hour": 7, "minute": 1}
